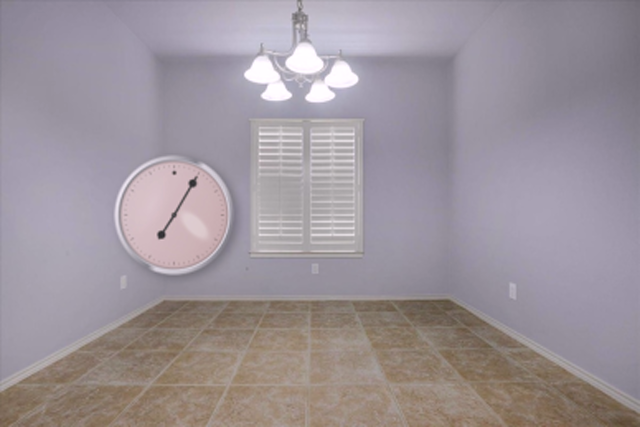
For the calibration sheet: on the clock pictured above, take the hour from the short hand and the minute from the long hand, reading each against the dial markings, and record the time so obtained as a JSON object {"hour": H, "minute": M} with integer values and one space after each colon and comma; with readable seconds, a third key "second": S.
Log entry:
{"hour": 7, "minute": 5}
